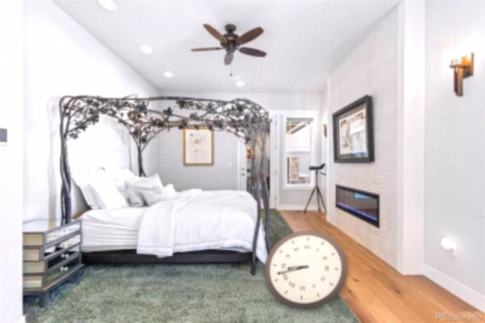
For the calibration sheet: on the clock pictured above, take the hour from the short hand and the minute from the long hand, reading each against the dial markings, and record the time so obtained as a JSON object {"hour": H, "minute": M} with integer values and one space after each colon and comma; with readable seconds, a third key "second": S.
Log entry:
{"hour": 8, "minute": 42}
